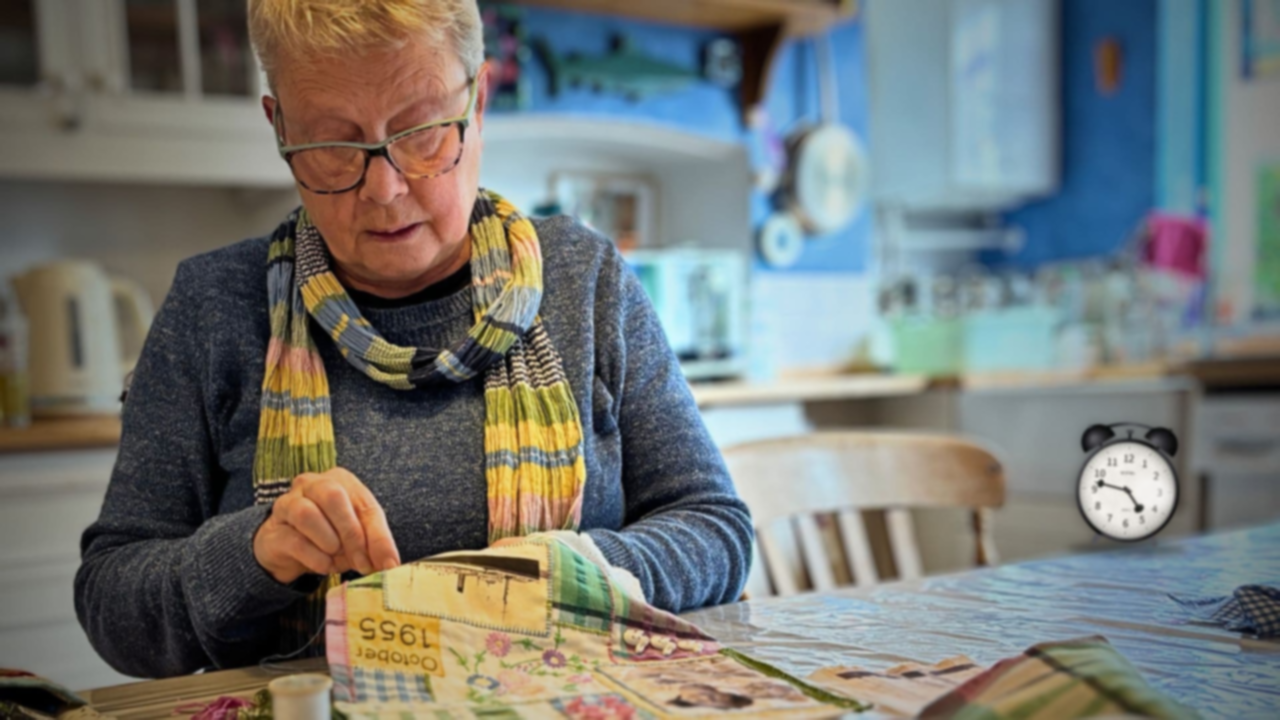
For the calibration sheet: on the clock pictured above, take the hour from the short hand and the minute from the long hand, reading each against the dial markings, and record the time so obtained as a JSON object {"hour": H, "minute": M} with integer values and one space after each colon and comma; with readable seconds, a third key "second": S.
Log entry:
{"hour": 4, "minute": 47}
